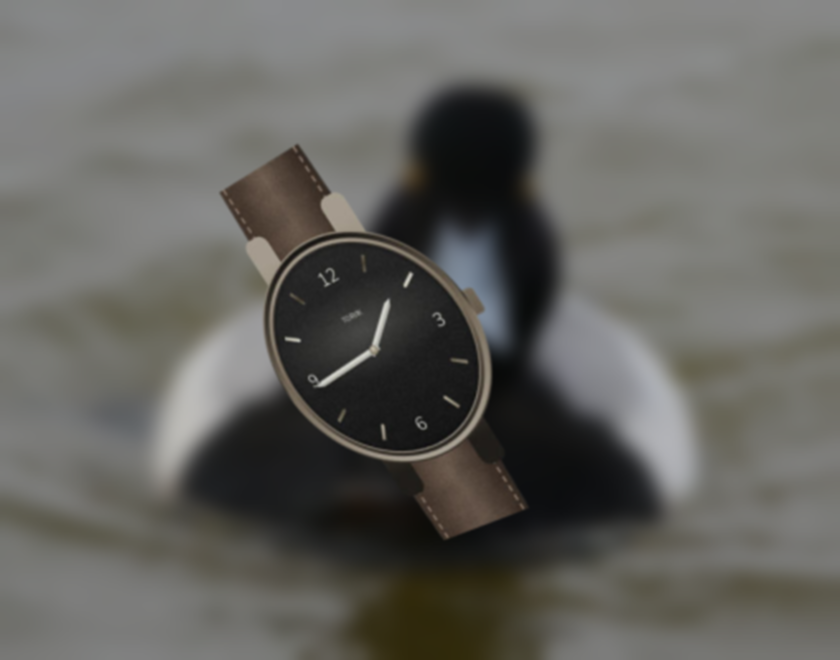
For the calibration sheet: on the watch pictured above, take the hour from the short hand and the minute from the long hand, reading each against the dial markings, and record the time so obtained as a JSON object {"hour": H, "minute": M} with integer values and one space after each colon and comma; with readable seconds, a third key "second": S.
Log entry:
{"hour": 1, "minute": 44}
